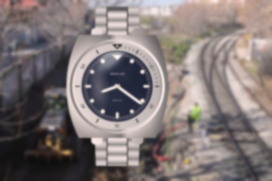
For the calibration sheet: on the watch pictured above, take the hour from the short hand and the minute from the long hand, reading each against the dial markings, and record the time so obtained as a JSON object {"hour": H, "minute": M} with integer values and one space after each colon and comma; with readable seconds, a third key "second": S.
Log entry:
{"hour": 8, "minute": 21}
